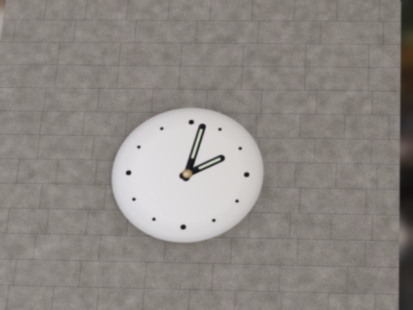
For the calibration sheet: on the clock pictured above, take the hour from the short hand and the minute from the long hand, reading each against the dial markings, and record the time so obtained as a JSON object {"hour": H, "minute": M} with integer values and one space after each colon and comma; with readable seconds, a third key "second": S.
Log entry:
{"hour": 2, "minute": 2}
